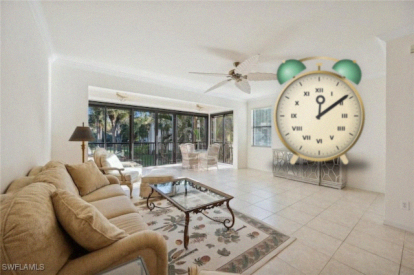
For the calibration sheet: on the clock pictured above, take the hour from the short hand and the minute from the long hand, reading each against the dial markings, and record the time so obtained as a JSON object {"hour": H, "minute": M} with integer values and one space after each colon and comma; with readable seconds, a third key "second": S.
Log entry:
{"hour": 12, "minute": 9}
